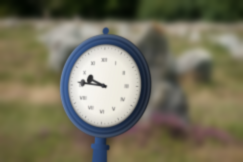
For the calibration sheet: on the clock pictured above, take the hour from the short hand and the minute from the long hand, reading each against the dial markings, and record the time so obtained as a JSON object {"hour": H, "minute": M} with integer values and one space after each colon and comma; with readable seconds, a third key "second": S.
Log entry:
{"hour": 9, "minute": 46}
